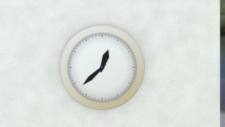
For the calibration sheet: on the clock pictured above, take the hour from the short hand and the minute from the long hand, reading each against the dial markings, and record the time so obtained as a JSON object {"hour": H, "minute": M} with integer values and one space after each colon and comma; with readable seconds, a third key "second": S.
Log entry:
{"hour": 12, "minute": 38}
